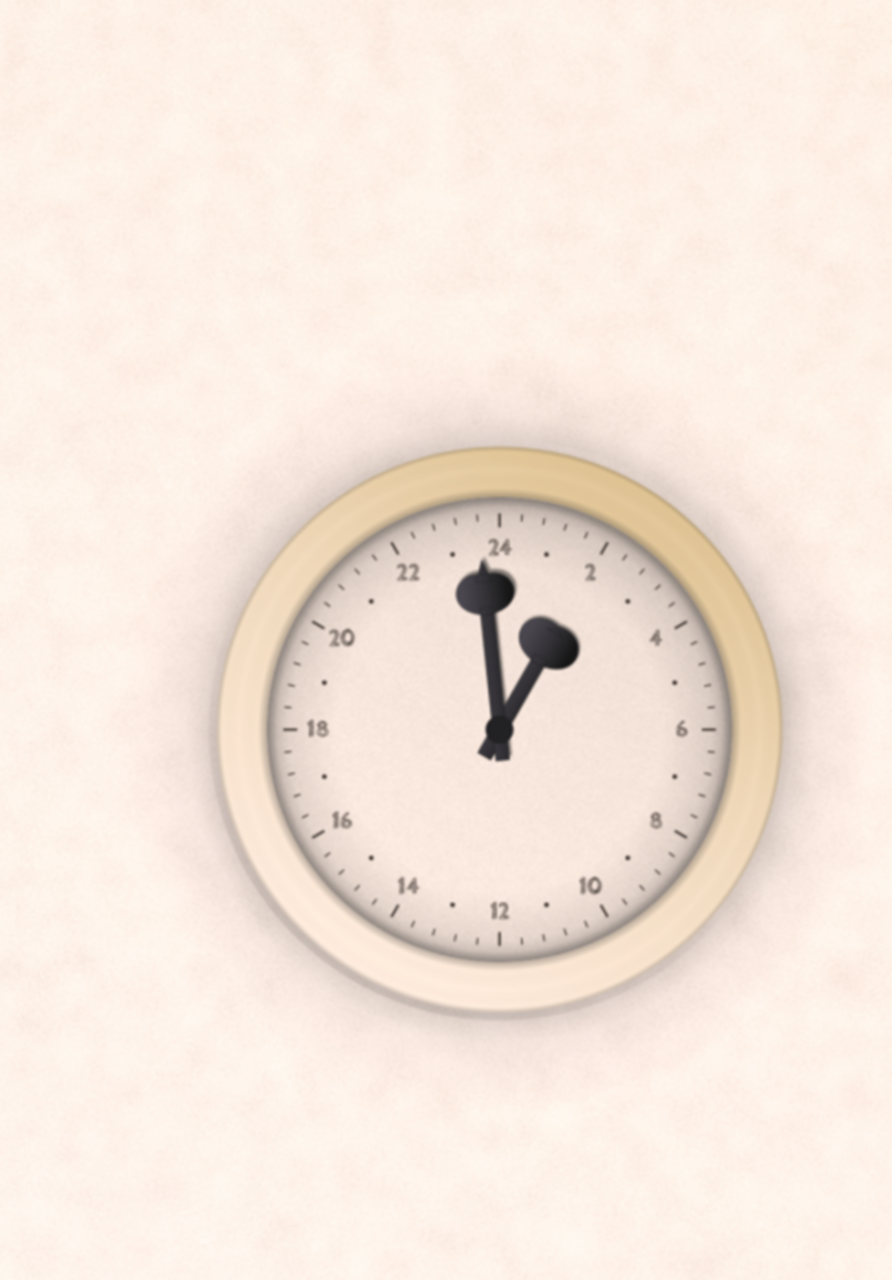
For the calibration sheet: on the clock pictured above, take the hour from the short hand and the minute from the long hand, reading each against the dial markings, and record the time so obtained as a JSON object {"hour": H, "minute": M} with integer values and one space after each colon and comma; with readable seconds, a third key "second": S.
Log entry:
{"hour": 1, "minute": 59}
